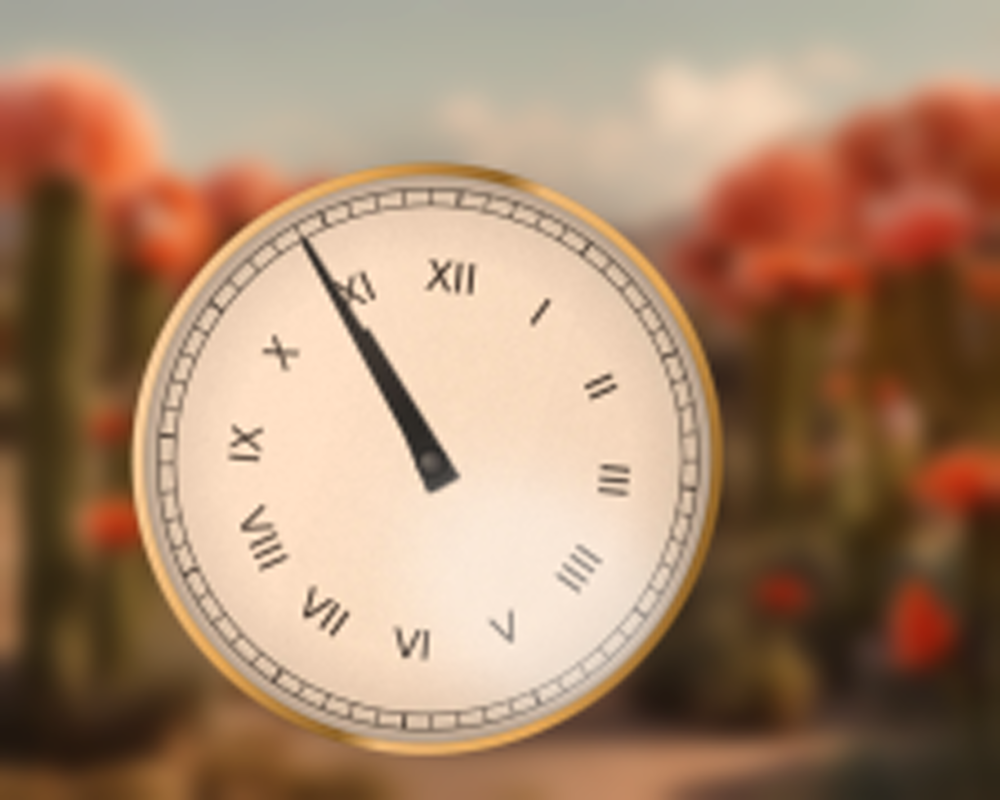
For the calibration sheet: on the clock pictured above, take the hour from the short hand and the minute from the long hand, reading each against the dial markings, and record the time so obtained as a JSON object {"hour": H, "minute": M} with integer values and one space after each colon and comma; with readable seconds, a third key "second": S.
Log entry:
{"hour": 10, "minute": 54}
